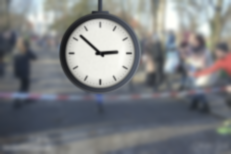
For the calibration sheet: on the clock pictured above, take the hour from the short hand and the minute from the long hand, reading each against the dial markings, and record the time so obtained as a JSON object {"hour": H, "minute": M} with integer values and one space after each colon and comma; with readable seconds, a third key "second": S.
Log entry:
{"hour": 2, "minute": 52}
